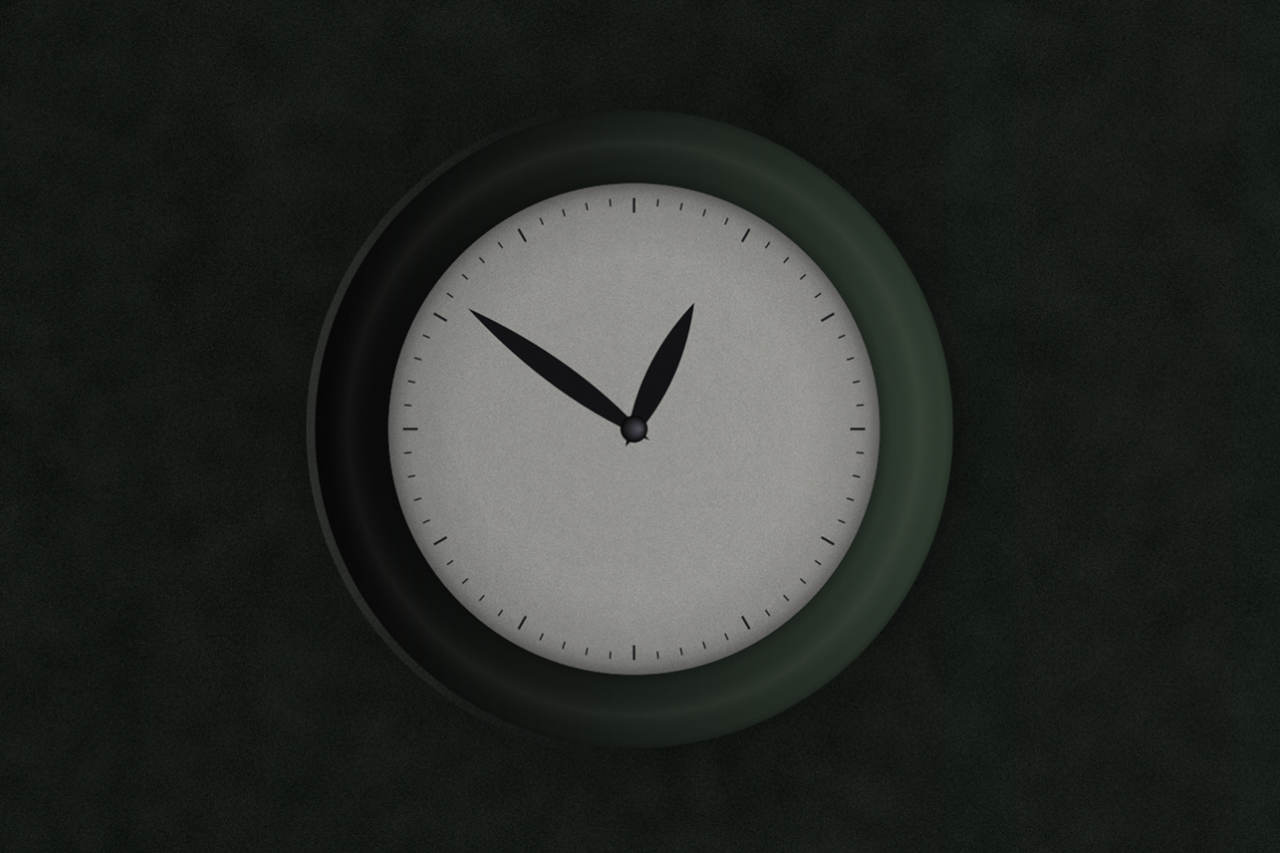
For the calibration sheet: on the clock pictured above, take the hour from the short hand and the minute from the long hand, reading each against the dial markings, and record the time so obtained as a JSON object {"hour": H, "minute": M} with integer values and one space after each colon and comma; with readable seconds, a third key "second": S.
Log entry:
{"hour": 12, "minute": 51}
